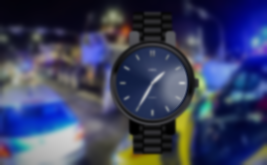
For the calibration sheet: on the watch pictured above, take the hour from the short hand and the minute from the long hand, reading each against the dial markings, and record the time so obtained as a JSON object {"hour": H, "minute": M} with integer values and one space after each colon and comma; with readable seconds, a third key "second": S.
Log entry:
{"hour": 1, "minute": 35}
